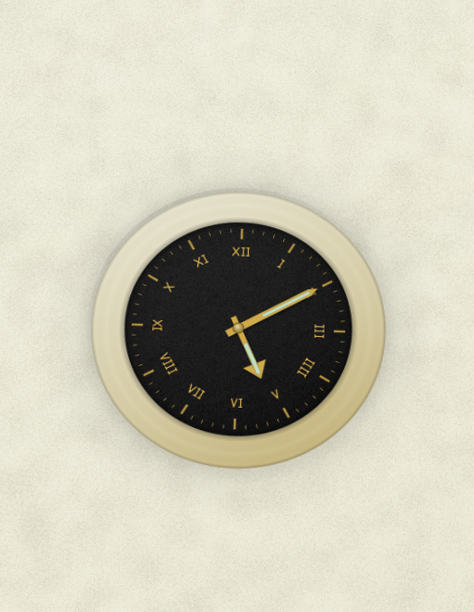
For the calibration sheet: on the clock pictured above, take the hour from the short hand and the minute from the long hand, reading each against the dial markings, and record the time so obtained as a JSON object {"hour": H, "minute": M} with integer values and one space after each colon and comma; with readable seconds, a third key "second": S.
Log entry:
{"hour": 5, "minute": 10}
